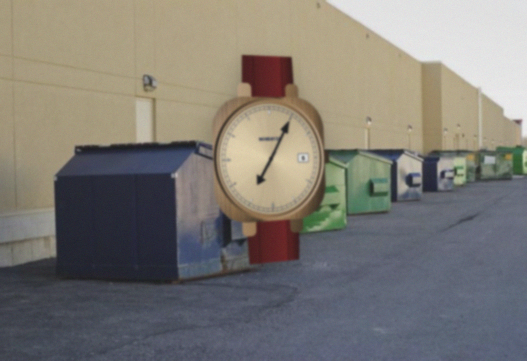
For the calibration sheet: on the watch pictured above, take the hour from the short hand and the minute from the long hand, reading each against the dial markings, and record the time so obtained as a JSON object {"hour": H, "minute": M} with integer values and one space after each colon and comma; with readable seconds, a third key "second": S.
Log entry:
{"hour": 7, "minute": 5}
